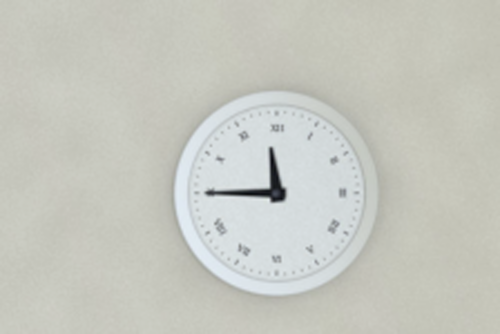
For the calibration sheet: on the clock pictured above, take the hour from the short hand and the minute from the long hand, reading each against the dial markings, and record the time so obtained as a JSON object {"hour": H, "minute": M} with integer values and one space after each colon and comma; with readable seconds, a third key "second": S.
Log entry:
{"hour": 11, "minute": 45}
